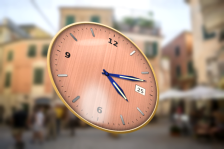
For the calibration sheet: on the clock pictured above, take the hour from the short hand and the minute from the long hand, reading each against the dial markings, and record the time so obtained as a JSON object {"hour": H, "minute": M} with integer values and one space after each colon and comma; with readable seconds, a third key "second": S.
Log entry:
{"hour": 4, "minute": 12}
